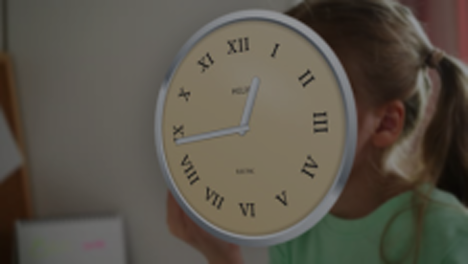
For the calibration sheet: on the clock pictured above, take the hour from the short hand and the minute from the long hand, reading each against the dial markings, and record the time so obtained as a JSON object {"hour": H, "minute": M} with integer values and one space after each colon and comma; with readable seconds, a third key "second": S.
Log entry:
{"hour": 12, "minute": 44}
